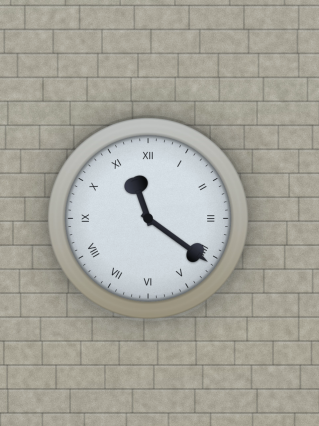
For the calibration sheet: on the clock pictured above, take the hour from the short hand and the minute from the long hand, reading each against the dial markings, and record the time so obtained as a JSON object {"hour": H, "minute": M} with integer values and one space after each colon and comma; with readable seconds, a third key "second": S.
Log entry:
{"hour": 11, "minute": 21}
